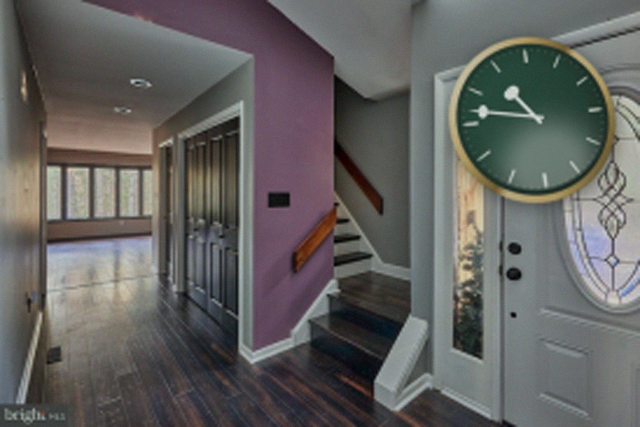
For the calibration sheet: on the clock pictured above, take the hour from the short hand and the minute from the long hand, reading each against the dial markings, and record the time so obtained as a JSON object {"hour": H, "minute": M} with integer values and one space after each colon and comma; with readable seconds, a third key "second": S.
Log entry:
{"hour": 10, "minute": 47}
